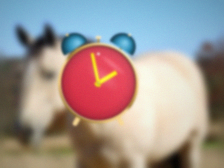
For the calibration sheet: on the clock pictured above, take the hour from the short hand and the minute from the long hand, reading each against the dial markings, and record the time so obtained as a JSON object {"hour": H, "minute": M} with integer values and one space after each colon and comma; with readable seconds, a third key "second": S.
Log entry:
{"hour": 1, "minute": 58}
